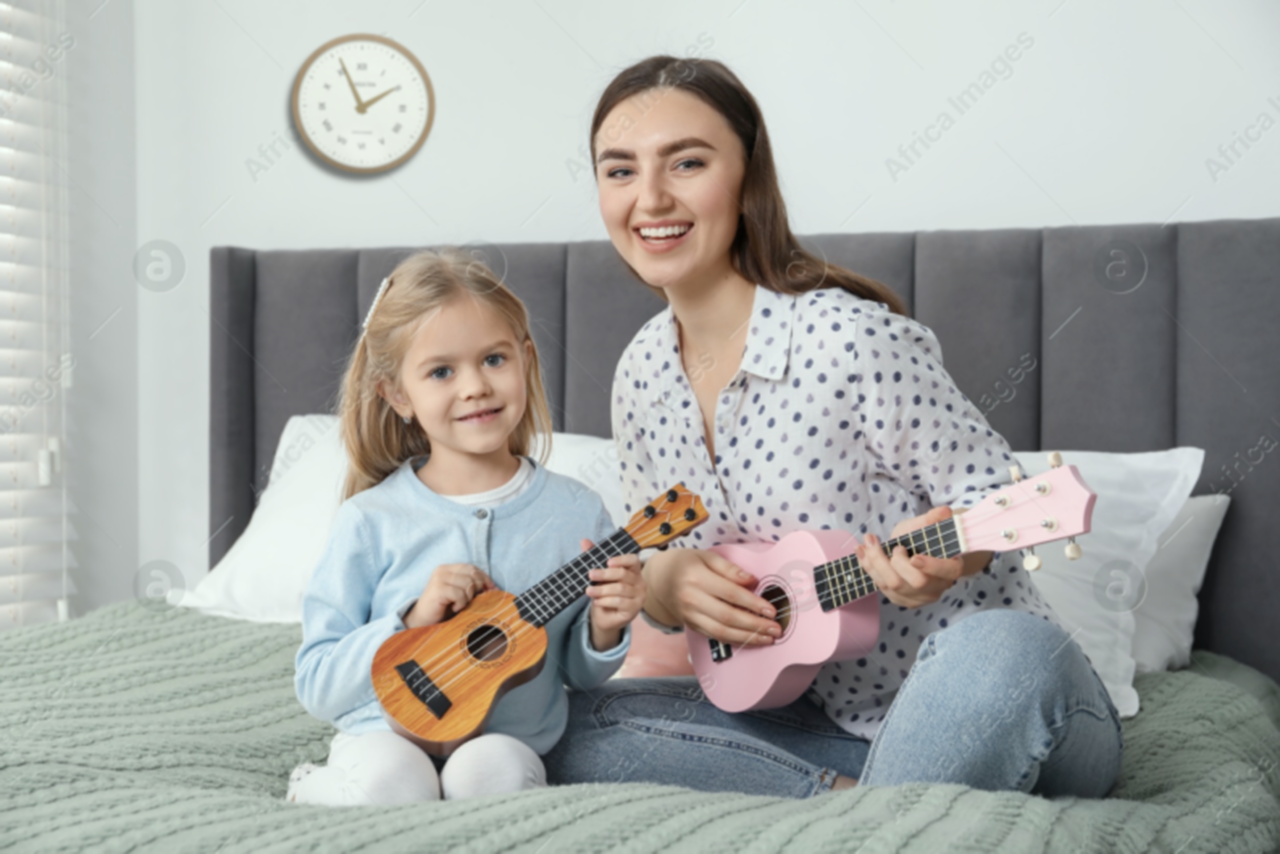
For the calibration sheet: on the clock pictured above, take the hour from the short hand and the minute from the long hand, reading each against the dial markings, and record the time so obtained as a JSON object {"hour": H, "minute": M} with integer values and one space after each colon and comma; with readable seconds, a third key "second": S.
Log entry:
{"hour": 1, "minute": 56}
